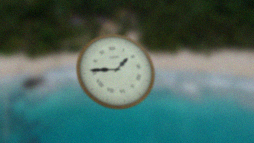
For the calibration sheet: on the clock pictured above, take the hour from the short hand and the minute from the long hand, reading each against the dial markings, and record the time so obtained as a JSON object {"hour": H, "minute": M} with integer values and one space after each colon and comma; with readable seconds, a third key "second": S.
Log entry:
{"hour": 1, "minute": 46}
